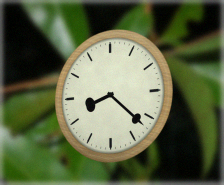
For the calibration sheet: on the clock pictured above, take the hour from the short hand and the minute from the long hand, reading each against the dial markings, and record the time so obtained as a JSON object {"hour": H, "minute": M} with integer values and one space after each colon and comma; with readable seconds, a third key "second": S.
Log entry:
{"hour": 8, "minute": 22}
